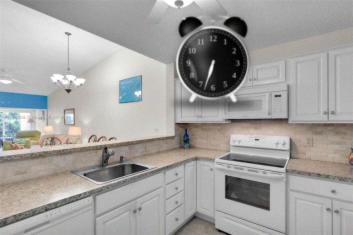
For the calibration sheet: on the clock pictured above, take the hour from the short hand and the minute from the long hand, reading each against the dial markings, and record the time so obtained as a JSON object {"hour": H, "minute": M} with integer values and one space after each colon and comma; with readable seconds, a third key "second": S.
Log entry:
{"hour": 6, "minute": 33}
